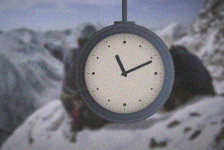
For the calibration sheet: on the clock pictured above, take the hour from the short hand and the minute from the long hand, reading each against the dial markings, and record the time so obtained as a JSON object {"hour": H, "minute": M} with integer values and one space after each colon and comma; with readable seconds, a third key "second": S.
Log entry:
{"hour": 11, "minute": 11}
